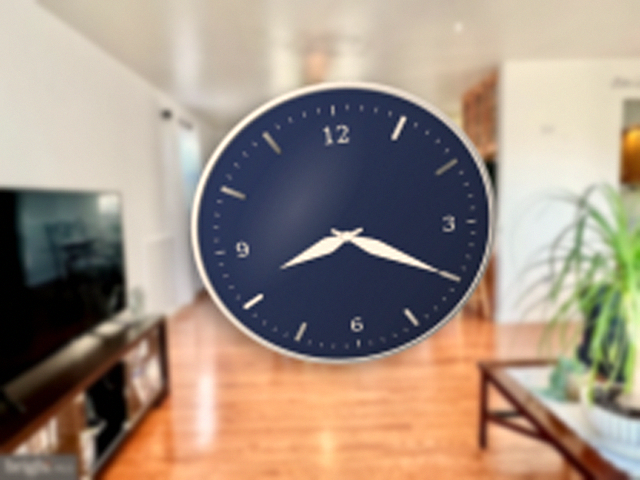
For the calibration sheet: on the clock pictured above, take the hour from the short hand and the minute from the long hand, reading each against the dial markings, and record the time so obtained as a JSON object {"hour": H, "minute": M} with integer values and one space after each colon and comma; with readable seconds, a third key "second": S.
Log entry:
{"hour": 8, "minute": 20}
